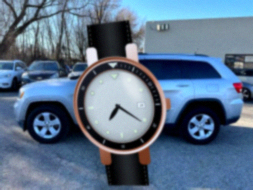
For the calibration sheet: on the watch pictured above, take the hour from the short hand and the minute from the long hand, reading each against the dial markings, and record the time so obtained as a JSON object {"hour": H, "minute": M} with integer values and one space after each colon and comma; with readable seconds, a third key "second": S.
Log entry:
{"hour": 7, "minute": 21}
